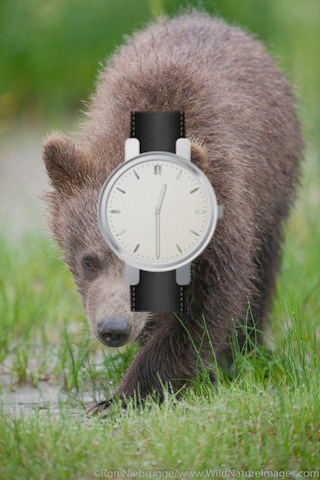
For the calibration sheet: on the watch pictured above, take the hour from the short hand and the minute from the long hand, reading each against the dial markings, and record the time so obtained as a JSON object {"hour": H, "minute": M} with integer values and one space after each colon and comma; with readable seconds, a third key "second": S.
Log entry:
{"hour": 12, "minute": 30}
